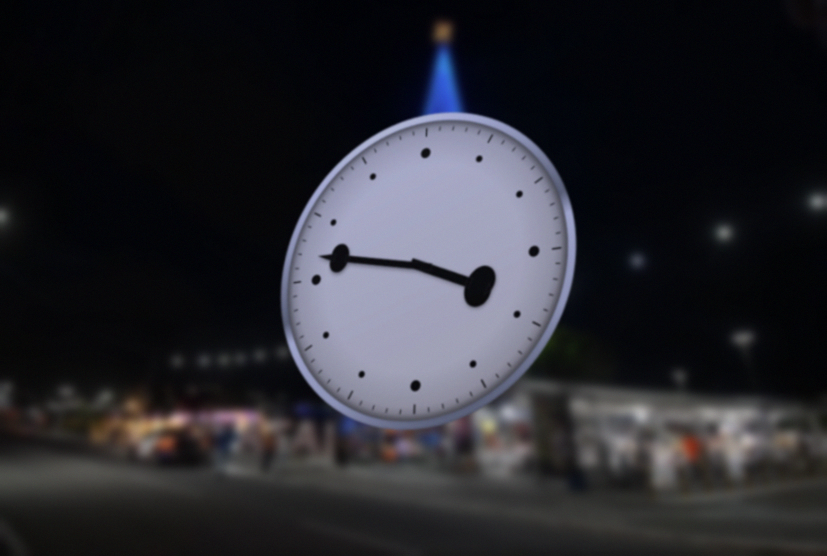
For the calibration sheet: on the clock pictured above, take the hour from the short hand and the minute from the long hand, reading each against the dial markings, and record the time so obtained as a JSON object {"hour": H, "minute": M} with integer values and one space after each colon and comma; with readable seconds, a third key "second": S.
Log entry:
{"hour": 3, "minute": 47}
